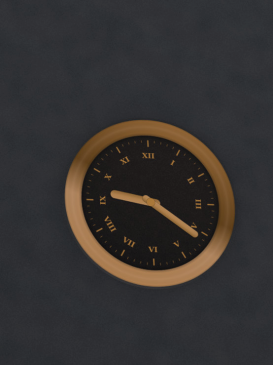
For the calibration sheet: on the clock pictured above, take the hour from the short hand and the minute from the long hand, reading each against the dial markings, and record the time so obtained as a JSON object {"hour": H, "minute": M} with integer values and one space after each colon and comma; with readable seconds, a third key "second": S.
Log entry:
{"hour": 9, "minute": 21}
